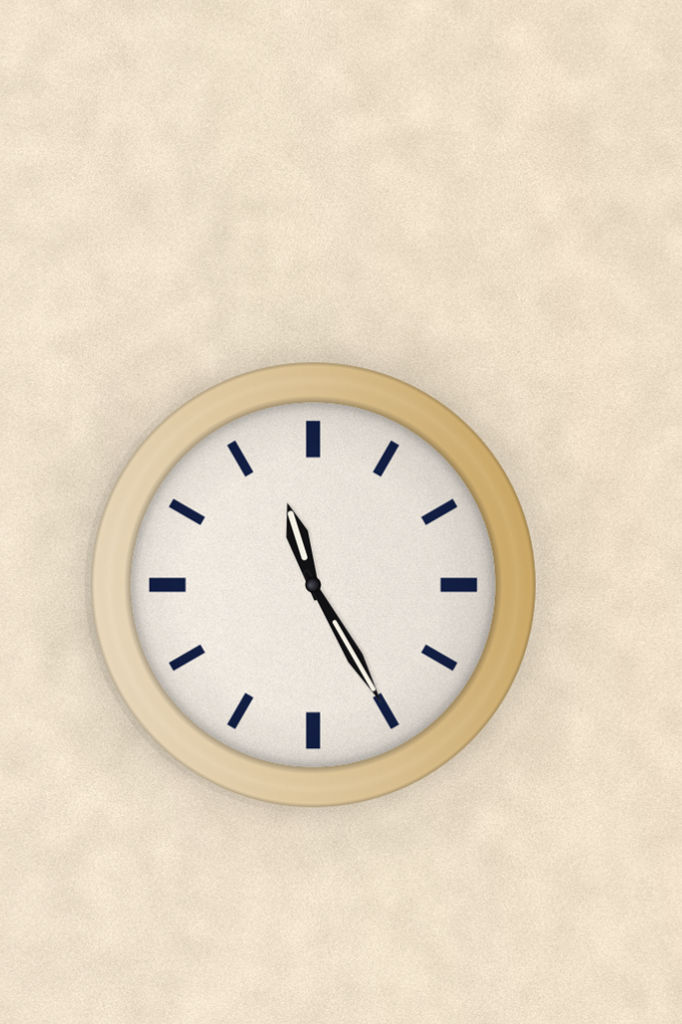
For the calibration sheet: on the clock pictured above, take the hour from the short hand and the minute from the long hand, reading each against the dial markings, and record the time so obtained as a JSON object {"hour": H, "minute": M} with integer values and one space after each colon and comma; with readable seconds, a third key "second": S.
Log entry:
{"hour": 11, "minute": 25}
